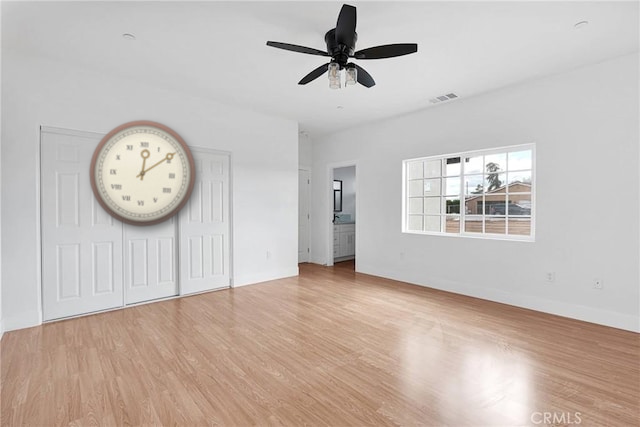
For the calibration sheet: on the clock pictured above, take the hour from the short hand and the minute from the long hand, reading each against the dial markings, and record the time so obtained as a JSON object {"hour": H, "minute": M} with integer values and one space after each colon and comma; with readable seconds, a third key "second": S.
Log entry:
{"hour": 12, "minute": 9}
